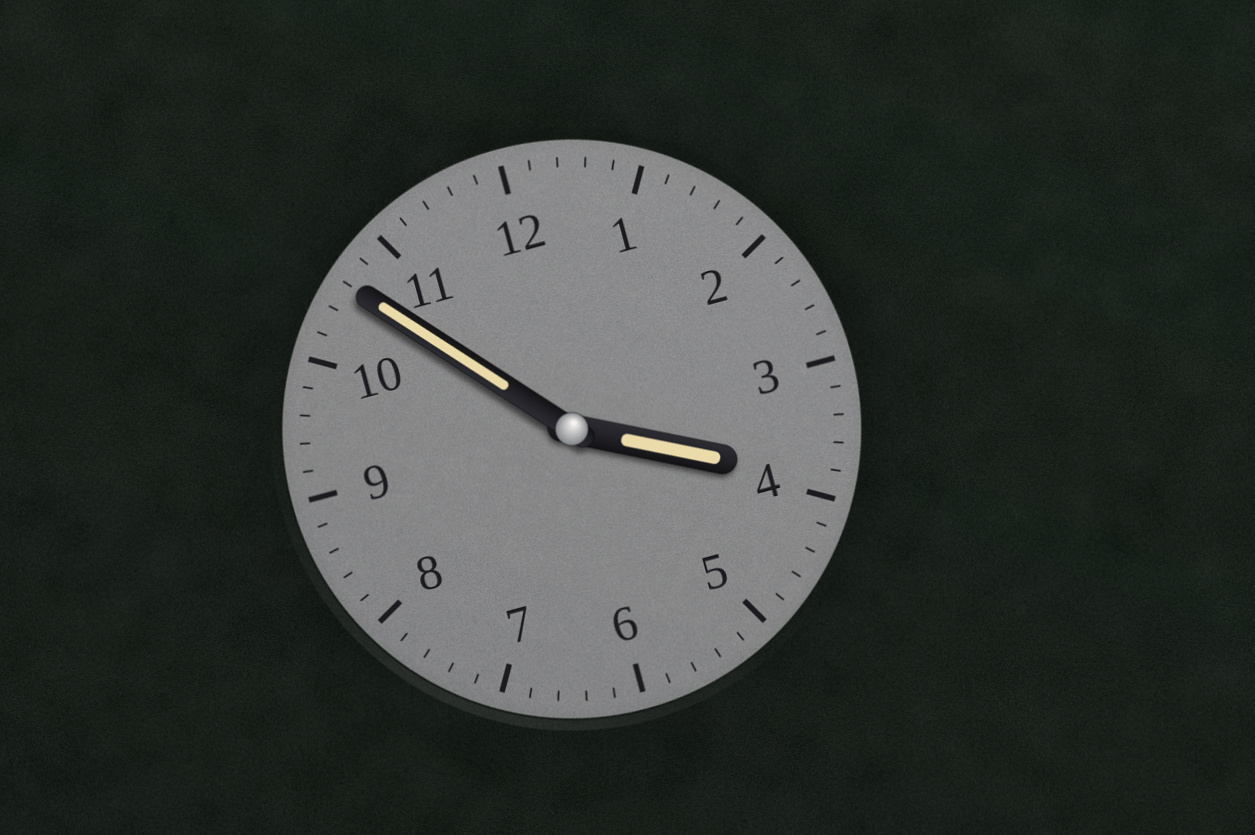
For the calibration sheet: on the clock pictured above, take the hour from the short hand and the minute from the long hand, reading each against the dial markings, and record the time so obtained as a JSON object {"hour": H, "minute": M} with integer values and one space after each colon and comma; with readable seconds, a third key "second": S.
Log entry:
{"hour": 3, "minute": 53}
